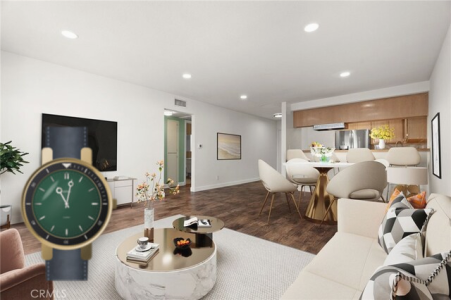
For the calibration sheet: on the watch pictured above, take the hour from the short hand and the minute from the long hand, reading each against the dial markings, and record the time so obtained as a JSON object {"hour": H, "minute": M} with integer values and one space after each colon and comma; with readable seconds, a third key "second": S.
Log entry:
{"hour": 11, "minute": 2}
